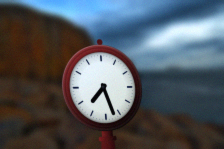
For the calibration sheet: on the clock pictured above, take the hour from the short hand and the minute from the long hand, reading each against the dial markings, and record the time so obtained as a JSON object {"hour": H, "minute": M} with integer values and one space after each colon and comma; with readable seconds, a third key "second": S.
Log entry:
{"hour": 7, "minute": 27}
